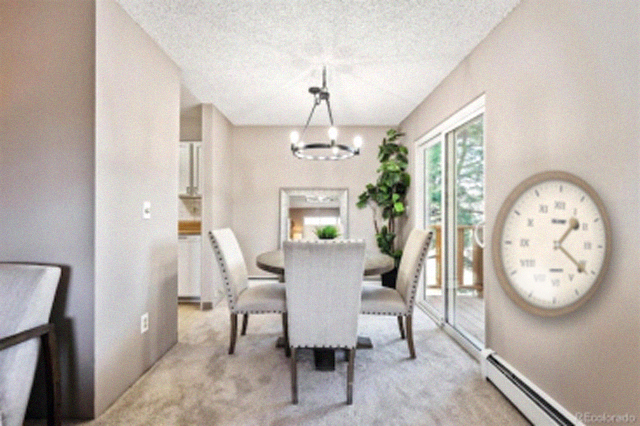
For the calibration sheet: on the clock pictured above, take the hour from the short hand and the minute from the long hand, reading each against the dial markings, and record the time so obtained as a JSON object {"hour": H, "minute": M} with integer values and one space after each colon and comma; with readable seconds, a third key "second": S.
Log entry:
{"hour": 1, "minute": 21}
